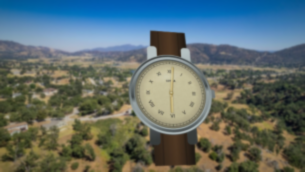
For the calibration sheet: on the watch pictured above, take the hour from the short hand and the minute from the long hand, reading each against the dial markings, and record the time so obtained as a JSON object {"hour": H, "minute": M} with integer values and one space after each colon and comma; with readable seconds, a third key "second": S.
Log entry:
{"hour": 6, "minute": 1}
